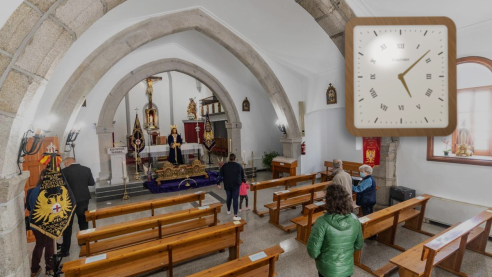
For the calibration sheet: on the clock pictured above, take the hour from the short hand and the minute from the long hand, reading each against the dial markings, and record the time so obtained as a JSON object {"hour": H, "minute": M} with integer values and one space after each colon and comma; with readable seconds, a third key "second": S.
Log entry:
{"hour": 5, "minute": 8}
